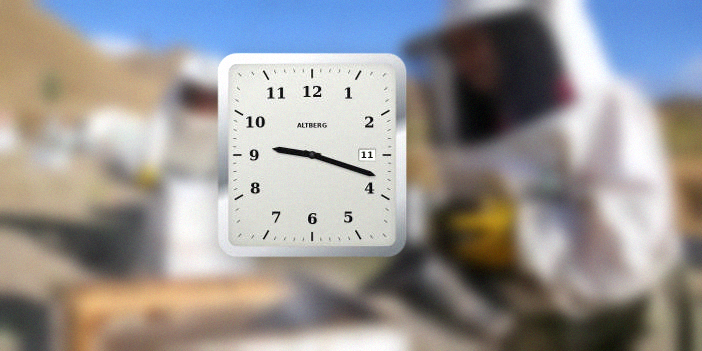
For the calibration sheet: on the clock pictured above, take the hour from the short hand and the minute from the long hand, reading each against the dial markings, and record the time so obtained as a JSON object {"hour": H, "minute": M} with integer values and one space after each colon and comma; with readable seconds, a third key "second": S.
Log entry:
{"hour": 9, "minute": 18}
